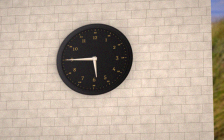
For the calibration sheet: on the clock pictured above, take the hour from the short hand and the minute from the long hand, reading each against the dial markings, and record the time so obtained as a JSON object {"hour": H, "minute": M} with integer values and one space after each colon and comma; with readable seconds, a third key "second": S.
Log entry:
{"hour": 5, "minute": 45}
